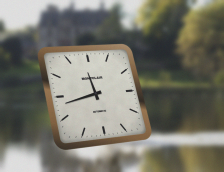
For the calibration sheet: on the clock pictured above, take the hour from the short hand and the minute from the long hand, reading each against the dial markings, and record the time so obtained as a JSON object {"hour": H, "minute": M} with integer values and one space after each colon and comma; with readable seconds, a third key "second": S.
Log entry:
{"hour": 11, "minute": 43}
